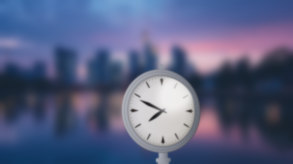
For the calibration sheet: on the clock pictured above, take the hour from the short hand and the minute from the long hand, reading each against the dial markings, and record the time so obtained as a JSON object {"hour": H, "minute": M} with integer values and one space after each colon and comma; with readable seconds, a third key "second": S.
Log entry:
{"hour": 7, "minute": 49}
